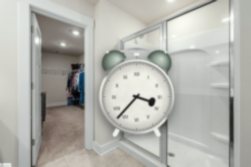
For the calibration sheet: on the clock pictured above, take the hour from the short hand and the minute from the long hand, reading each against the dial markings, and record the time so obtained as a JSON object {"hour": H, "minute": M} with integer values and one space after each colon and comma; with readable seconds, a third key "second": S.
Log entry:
{"hour": 3, "minute": 37}
